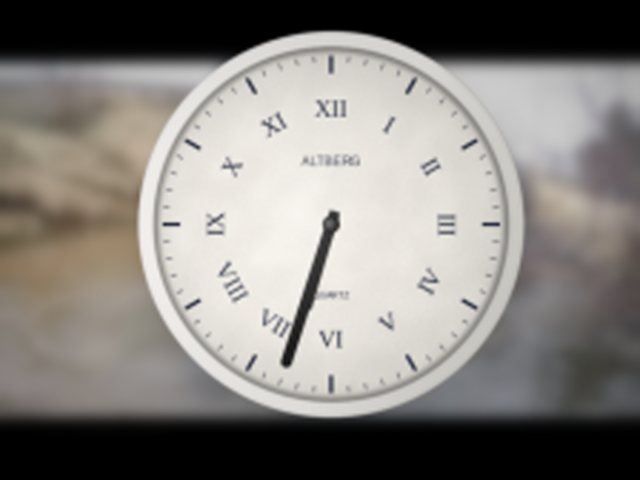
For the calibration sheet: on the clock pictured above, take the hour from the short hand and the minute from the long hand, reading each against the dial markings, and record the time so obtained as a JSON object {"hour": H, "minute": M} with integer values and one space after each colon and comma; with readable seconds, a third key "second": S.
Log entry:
{"hour": 6, "minute": 33}
